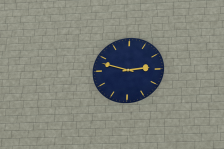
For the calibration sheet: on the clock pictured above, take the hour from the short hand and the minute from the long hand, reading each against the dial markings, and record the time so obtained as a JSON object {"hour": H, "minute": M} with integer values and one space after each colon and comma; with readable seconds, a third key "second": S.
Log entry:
{"hour": 2, "minute": 48}
